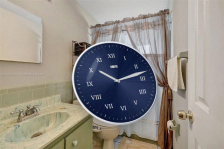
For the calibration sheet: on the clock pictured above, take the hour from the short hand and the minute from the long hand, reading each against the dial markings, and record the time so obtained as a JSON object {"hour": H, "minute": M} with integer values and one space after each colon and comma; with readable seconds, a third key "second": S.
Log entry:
{"hour": 10, "minute": 13}
